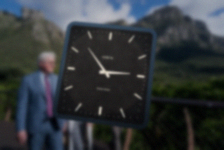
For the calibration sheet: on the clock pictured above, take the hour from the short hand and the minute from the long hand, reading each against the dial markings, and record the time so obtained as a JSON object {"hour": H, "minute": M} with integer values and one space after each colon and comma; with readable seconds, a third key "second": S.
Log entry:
{"hour": 2, "minute": 53}
